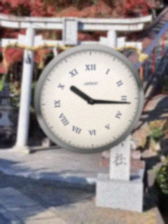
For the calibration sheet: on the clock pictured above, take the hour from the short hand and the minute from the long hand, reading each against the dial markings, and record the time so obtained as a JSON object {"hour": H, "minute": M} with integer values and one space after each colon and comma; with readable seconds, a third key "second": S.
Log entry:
{"hour": 10, "minute": 16}
